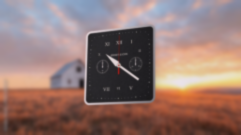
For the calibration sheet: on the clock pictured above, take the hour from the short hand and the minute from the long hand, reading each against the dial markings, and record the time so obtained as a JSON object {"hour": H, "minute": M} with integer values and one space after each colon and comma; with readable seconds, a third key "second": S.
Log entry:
{"hour": 10, "minute": 21}
